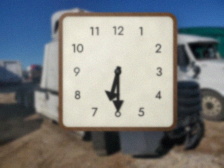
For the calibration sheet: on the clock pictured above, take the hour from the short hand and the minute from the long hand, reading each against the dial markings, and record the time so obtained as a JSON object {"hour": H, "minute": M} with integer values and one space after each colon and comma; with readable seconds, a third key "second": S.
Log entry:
{"hour": 6, "minute": 30}
